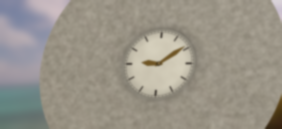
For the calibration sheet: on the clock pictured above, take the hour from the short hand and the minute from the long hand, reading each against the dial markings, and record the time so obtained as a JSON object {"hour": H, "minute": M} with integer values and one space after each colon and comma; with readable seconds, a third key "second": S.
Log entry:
{"hour": 9, "minute": 9}
